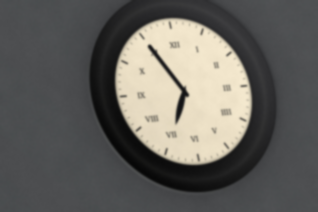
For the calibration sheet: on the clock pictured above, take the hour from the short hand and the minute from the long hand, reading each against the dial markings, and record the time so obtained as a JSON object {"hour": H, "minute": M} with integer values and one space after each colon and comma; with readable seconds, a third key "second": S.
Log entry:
{"hour": 6, "minute": 55}
